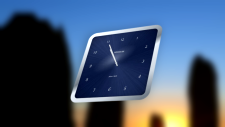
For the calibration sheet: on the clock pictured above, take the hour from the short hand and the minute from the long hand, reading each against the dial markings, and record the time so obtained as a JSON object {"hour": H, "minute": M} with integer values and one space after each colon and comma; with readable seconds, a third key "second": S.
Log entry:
{"hour": 10, "minute": 55}
